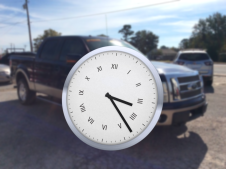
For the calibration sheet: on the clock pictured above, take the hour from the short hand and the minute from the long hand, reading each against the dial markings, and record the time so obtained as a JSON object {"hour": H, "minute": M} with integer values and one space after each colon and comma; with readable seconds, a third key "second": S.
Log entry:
{"hour": 3, "minute": 23}
